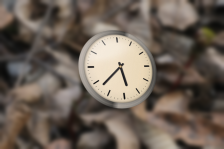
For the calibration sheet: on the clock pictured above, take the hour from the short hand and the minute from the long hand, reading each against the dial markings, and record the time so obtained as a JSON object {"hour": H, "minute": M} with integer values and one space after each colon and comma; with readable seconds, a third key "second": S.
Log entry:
{"hour": 5, "minute": 38}
